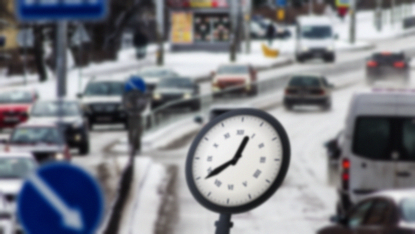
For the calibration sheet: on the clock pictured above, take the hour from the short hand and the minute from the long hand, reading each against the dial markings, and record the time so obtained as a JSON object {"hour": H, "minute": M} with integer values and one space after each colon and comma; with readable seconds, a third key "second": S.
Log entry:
{"hour": 12, "minute": 39}
